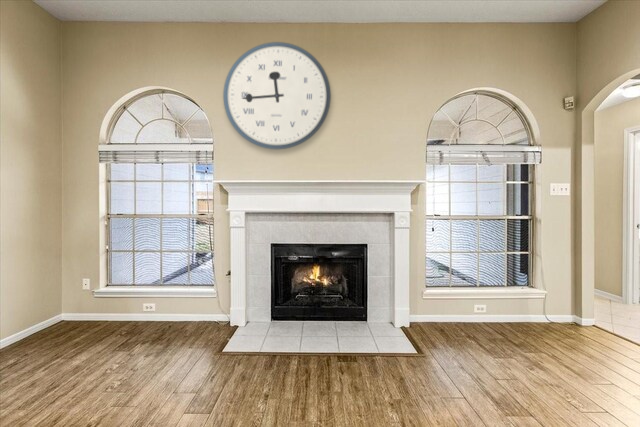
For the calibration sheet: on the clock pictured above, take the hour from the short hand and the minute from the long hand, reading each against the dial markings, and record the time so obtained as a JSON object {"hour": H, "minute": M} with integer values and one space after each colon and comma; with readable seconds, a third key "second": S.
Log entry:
{"hour": 11, "minute": 44}
